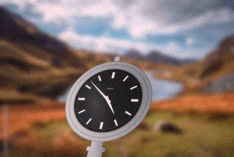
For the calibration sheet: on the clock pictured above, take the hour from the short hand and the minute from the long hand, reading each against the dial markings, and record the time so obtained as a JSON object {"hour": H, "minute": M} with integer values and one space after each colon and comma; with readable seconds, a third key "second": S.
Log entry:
{"hour": 4, "minute": 52}
